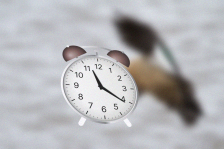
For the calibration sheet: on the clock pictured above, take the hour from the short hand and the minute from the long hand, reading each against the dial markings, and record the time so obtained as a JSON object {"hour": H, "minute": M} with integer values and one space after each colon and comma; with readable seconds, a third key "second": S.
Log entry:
{"hour": 11, "minute": 21}
